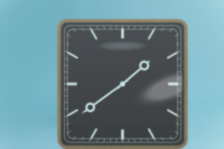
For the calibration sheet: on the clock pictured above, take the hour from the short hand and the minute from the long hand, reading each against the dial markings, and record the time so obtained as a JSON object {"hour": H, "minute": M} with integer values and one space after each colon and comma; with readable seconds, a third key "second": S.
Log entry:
{"hour": 1, "minute": 39}
